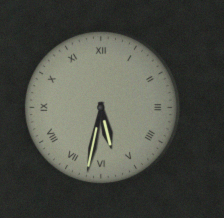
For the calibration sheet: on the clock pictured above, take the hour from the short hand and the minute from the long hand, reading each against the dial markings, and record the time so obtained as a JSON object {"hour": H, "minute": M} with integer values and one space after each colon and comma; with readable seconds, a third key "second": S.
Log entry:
{"hour": 5, "minute": 32}
